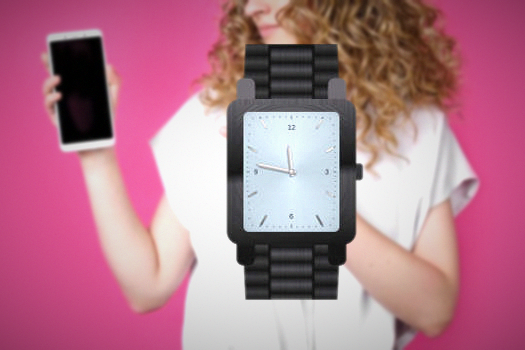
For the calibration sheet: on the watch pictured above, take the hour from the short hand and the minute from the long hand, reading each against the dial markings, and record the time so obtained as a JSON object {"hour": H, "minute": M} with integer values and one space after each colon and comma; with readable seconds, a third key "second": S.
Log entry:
{"hour": 11, "minute": 47}
